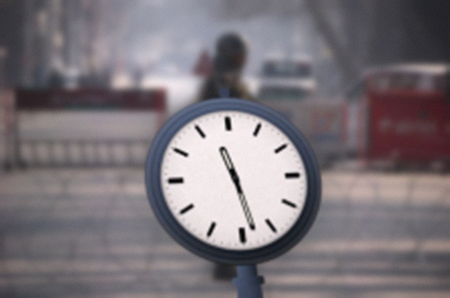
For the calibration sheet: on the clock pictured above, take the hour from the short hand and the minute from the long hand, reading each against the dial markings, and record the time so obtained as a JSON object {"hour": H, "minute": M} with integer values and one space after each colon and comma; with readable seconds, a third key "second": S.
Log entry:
{"hour": 11, "minute": 28}
